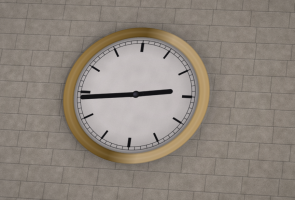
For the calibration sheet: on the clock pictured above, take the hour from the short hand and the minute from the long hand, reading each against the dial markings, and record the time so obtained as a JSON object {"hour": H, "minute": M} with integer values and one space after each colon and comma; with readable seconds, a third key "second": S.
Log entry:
{"hour": 2, "minute": 44}
